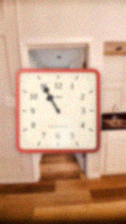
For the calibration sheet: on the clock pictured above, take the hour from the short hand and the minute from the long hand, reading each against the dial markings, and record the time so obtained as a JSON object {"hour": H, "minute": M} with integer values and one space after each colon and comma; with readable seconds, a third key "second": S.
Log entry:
{"hour": 10, "minute": 55}
